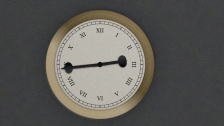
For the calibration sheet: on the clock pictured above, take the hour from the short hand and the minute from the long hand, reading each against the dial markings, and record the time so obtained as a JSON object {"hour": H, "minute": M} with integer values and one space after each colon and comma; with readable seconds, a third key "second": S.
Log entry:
{"hour": 2, "minute": 44}
